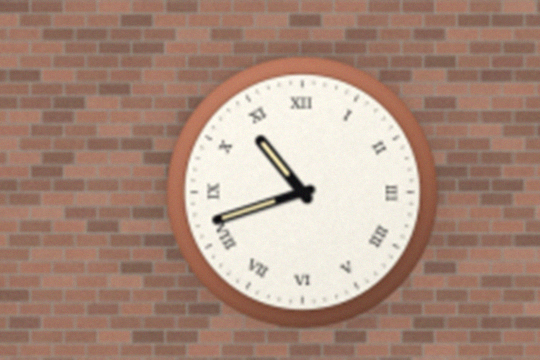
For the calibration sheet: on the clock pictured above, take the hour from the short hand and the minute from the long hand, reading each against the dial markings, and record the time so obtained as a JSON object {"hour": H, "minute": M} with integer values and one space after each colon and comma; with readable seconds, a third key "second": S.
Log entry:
{"hour": 10, "minute": 42}
